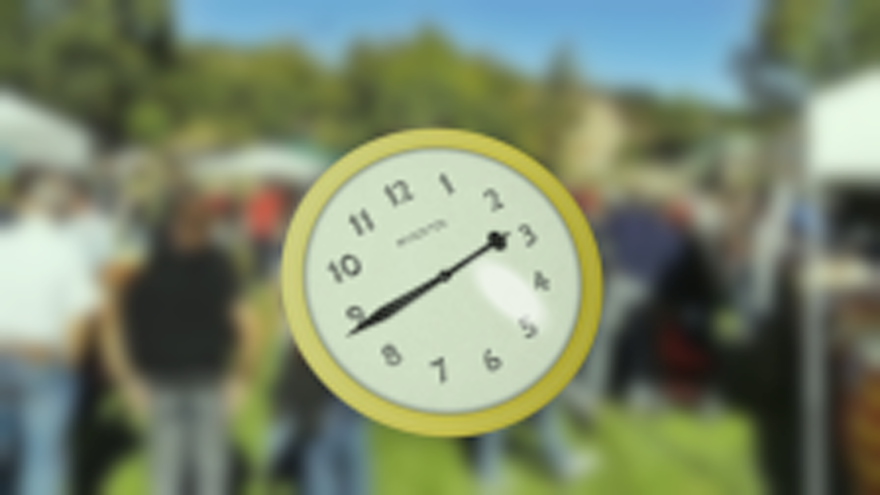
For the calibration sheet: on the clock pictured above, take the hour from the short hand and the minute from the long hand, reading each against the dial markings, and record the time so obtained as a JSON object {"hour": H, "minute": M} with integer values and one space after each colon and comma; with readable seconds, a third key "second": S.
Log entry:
{"hour": 2, "minute": 44}
